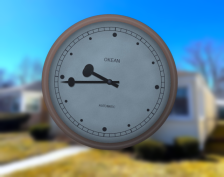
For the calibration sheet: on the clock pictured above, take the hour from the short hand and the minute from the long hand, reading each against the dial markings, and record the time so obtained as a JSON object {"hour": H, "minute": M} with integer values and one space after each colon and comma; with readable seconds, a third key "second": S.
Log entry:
{"hour": 9, "minute": 44}
